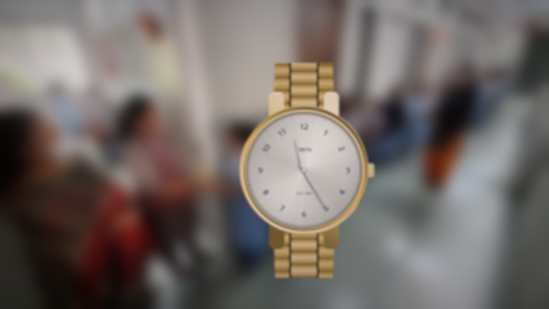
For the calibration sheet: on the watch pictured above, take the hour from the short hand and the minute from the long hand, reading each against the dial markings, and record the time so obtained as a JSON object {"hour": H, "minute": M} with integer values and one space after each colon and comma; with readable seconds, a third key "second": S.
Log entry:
{"hour": 11, "minute": 25}
